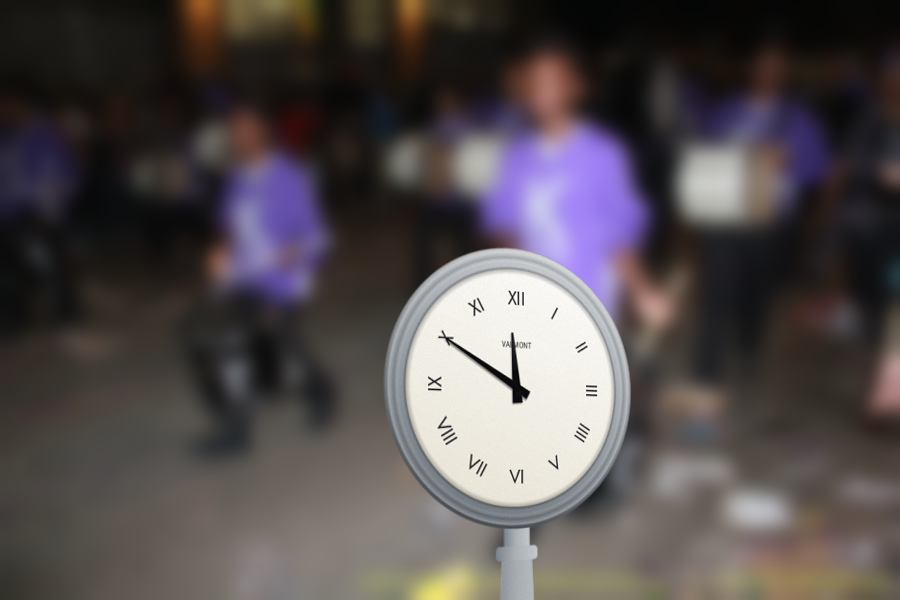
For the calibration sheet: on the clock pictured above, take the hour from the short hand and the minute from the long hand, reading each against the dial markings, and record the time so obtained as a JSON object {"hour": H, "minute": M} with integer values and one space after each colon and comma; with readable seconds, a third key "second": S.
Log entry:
{"hour": 11, "minute": 50}
